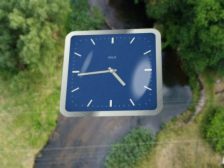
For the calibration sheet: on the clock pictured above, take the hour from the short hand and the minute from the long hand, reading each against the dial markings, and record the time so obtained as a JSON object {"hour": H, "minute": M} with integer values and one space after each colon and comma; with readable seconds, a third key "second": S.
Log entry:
{"hour": 4, "minute": 44}
